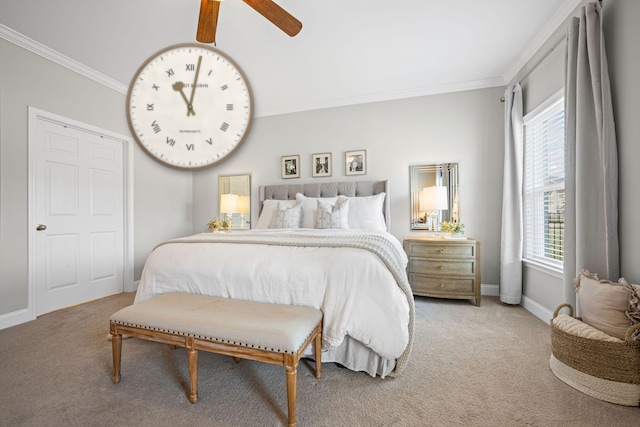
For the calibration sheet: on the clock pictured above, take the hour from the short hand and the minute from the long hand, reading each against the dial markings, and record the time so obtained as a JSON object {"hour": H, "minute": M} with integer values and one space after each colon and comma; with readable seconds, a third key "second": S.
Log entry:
{"hour": 11, "minute": 2}
